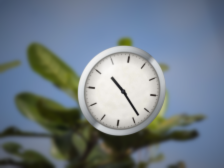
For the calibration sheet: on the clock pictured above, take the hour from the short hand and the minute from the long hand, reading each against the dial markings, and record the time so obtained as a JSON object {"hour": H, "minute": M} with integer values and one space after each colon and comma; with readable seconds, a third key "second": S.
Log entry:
{"hour": 10, "minute": 23}
